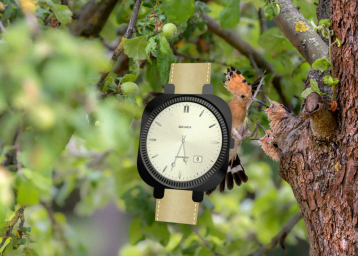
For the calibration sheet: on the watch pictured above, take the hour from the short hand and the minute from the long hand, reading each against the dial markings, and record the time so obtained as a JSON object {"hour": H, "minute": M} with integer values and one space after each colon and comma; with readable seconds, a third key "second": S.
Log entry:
{"hour": 5, "minute": 33}
